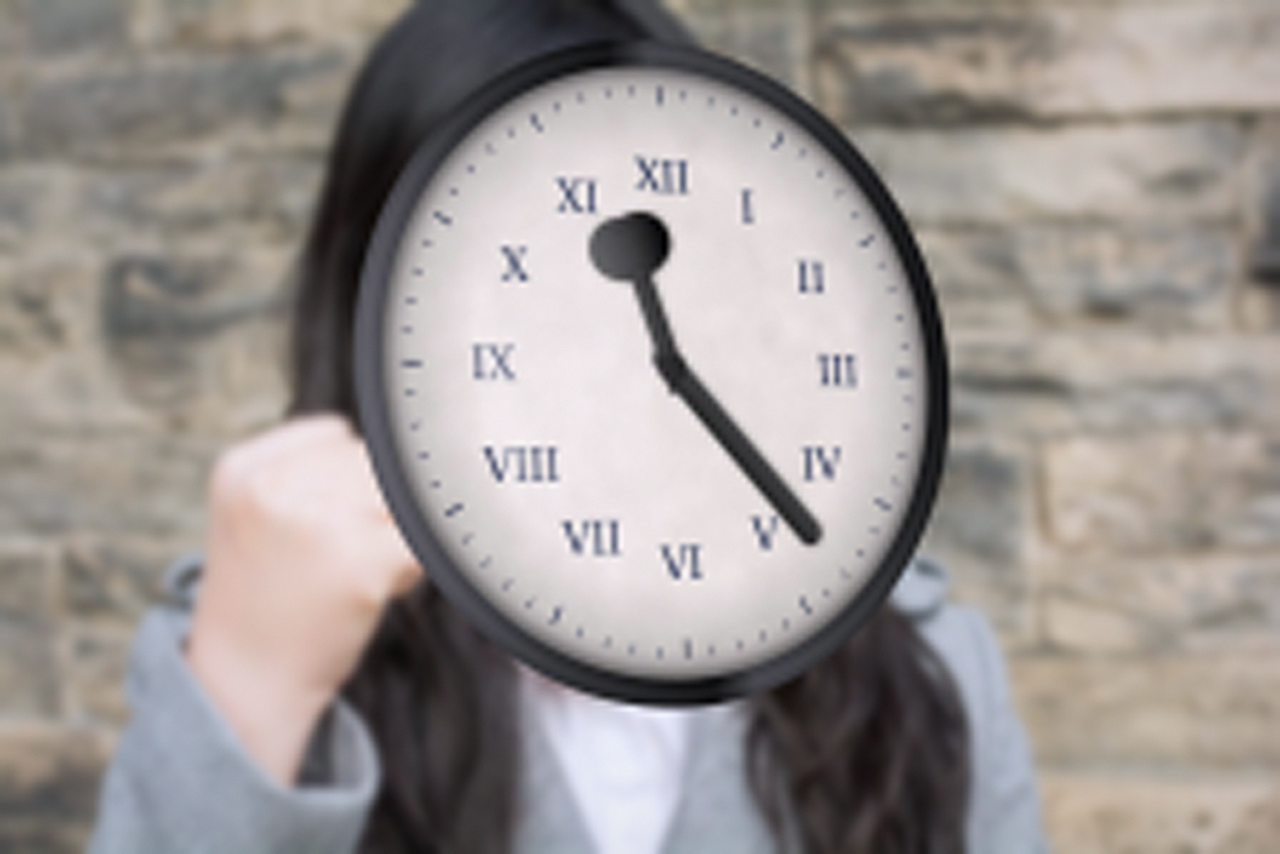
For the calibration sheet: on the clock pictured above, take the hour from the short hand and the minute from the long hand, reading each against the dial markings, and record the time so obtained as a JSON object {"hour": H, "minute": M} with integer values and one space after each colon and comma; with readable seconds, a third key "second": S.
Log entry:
{"hour": 11, "minute": 23}
